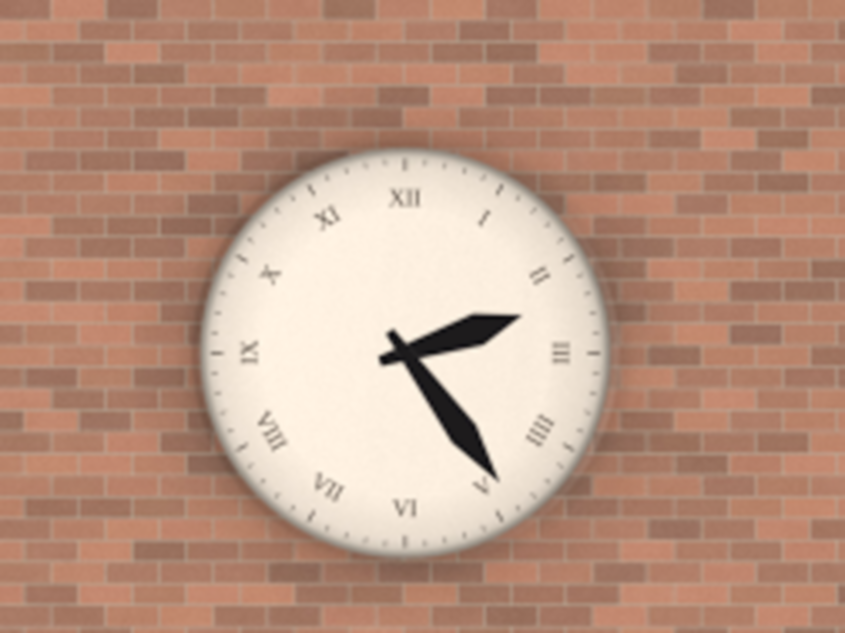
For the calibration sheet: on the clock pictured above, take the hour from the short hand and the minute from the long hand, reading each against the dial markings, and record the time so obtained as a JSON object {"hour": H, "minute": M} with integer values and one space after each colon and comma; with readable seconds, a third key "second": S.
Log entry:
{"hour": 2, "minute": 24}
